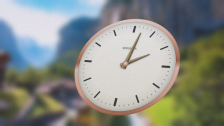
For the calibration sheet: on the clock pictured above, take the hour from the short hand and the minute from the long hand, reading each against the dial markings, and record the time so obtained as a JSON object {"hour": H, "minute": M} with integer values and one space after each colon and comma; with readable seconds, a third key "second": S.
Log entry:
{"hour": 2, "minute": 2}
